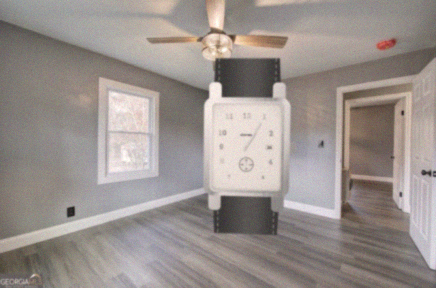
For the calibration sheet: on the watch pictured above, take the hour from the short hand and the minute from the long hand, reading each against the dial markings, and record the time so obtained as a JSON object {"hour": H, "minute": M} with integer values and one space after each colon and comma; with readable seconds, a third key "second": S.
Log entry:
{"hour": 1, "minute": 5}
